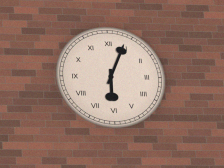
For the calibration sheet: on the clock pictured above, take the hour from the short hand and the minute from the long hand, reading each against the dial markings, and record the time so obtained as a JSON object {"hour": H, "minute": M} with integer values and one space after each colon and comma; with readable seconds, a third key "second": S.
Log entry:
{"hour": 6, "minute": 4}
